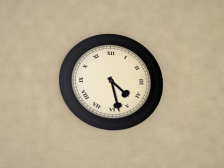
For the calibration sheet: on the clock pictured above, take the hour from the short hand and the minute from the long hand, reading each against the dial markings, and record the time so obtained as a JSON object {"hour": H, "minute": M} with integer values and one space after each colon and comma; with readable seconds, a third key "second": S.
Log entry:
{"hour": 4, "minute": 28}
